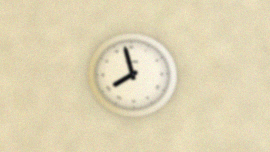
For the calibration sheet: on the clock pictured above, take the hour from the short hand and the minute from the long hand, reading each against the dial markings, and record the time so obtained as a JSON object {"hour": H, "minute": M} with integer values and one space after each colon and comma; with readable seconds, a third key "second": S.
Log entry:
{"hour": 7, "minute": 58}
